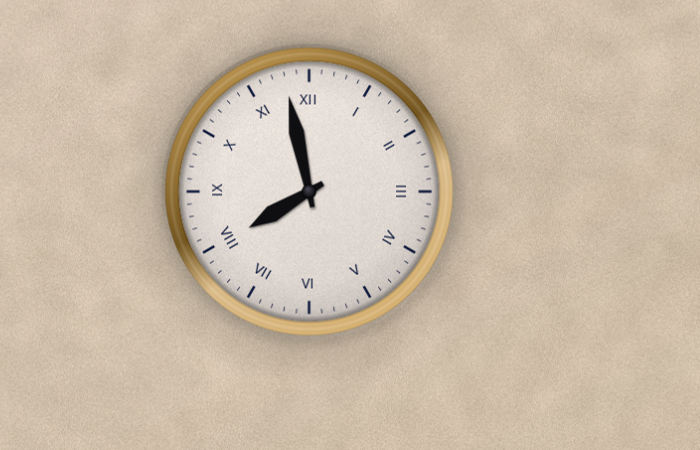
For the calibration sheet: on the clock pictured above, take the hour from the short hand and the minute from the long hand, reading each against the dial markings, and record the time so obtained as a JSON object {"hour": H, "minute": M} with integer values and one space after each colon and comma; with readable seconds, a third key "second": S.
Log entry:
{"hour": 7, "minute": 58}
